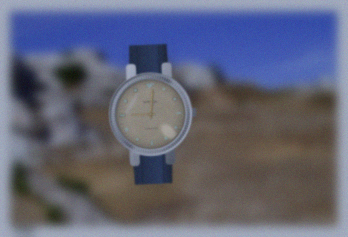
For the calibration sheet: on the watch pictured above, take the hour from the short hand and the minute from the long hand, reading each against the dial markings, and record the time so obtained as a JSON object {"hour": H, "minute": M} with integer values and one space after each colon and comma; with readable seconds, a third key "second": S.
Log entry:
{"hour": 9, "minute": 1}
